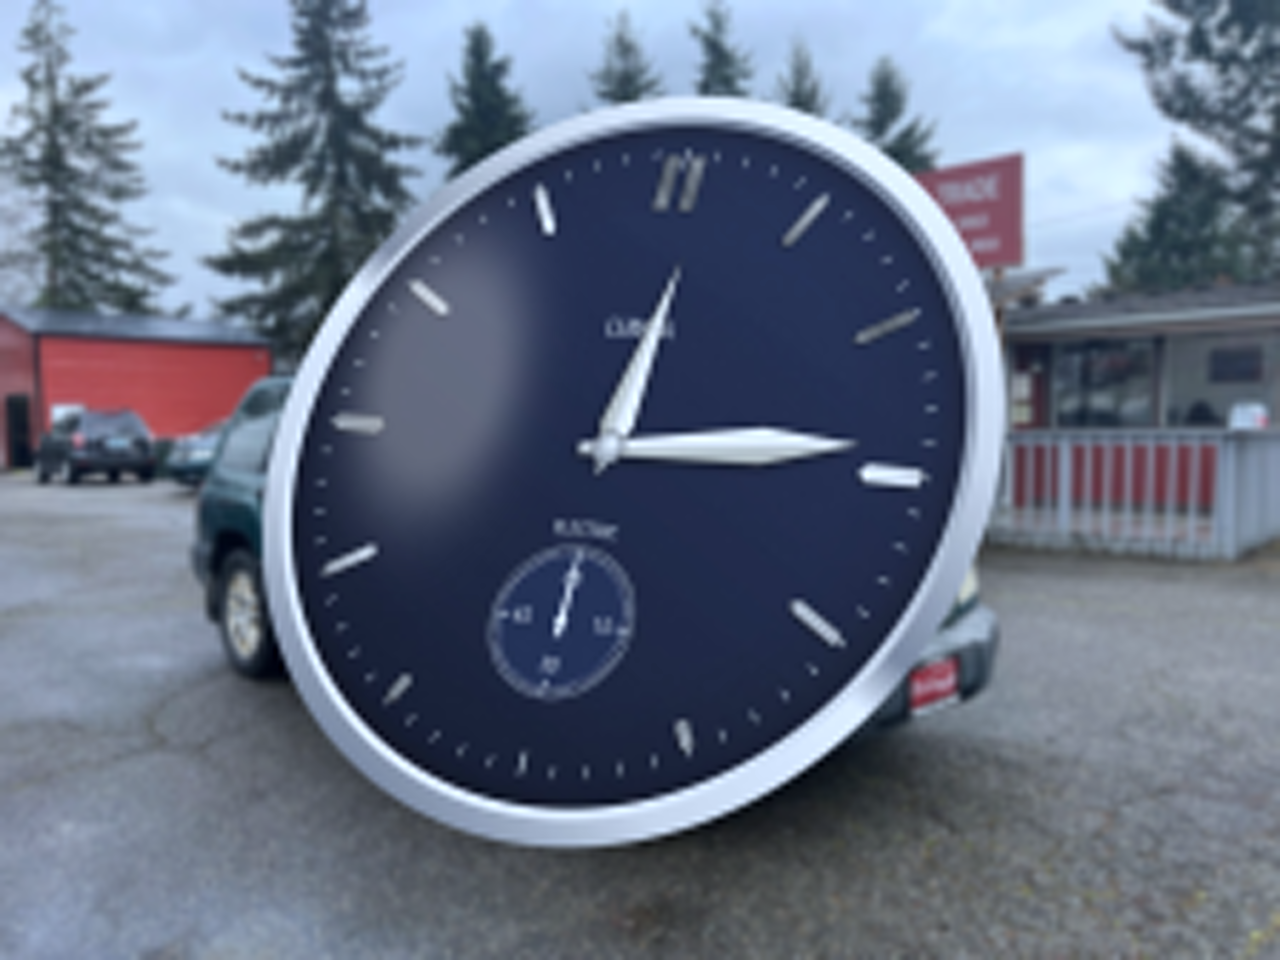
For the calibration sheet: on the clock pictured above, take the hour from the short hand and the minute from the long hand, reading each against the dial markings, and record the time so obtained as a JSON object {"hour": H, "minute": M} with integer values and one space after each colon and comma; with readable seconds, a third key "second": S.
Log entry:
{"hour": 12, "minute": 14}
